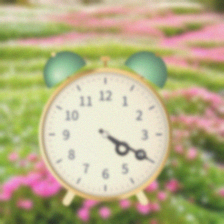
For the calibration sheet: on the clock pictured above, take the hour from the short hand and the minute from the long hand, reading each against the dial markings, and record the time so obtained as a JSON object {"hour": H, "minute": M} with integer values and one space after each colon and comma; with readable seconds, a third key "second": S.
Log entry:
{"hour": 4, "minute": 20}
